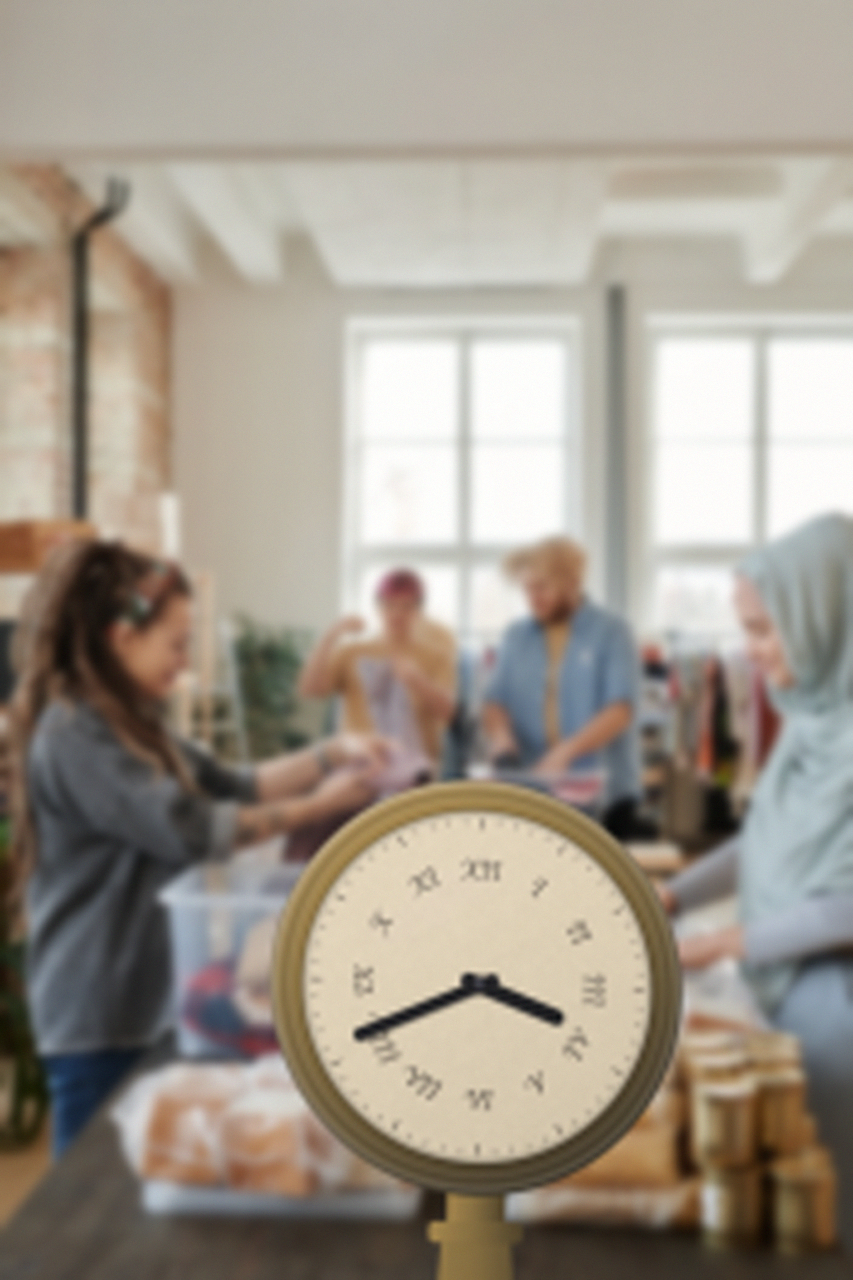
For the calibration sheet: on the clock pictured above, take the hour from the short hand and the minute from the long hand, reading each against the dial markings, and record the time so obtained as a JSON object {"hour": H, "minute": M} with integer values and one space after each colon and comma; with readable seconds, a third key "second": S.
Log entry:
{"hour": 3, "minute": 41}
